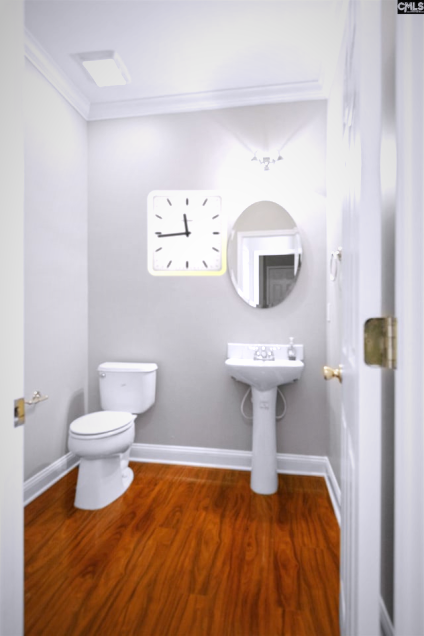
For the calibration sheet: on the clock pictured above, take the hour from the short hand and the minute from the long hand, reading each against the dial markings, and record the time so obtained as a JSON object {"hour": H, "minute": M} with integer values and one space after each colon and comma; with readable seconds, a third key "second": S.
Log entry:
{"hour": 11, "minute": 44}
